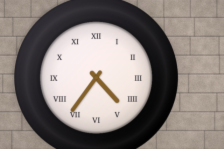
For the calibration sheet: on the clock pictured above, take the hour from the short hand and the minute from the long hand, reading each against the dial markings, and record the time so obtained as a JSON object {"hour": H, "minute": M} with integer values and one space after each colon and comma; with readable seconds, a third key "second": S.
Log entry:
{"hour": 4, "minute": 36}
